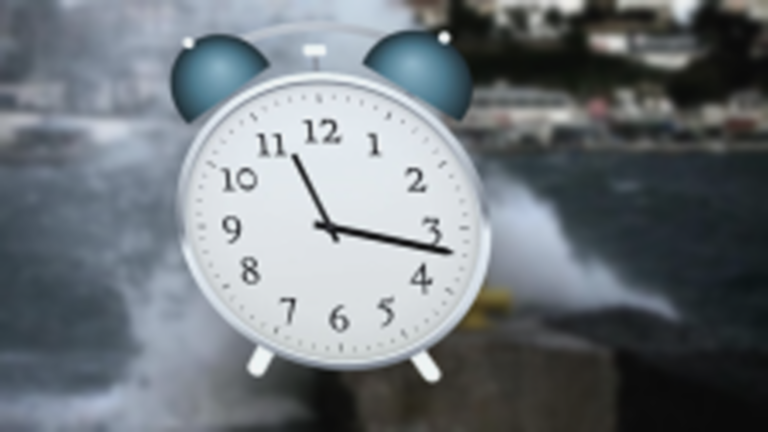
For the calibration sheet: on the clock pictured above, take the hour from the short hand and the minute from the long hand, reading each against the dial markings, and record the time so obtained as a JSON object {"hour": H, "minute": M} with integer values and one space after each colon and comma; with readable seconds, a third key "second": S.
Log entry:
{"hour": 11, "minute": 17}
